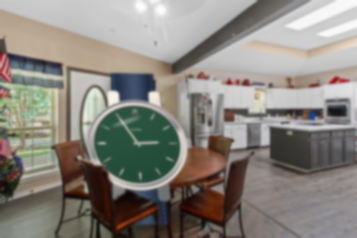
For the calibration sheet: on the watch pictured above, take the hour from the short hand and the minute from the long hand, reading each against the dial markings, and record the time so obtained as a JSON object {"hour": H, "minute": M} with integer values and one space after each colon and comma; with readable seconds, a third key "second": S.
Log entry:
{"hour": 2, "minute": 55}
